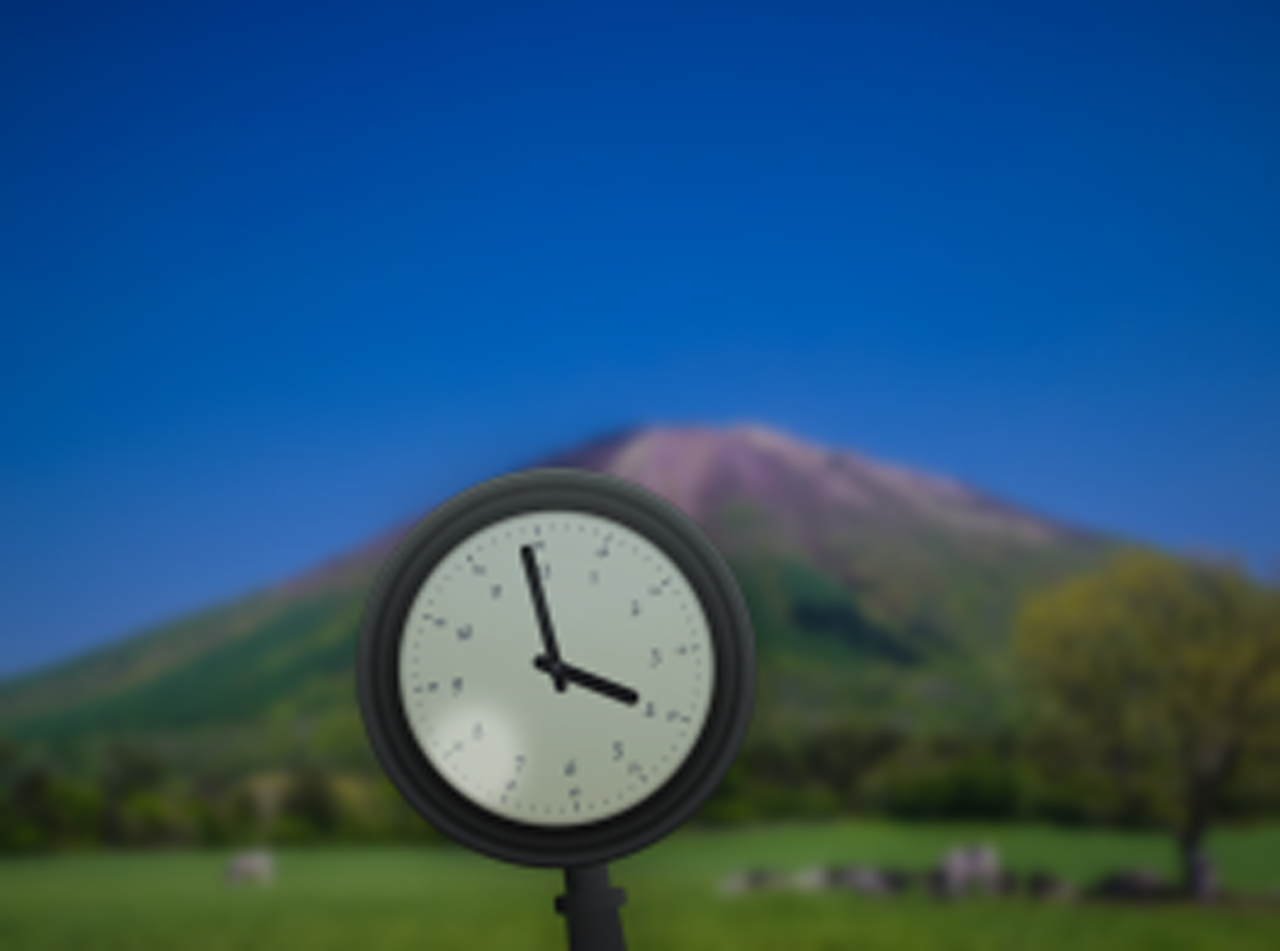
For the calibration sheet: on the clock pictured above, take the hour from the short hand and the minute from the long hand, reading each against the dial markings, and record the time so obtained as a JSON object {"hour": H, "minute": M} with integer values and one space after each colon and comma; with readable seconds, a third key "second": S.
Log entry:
{"hour": 3, "minute": 59}
